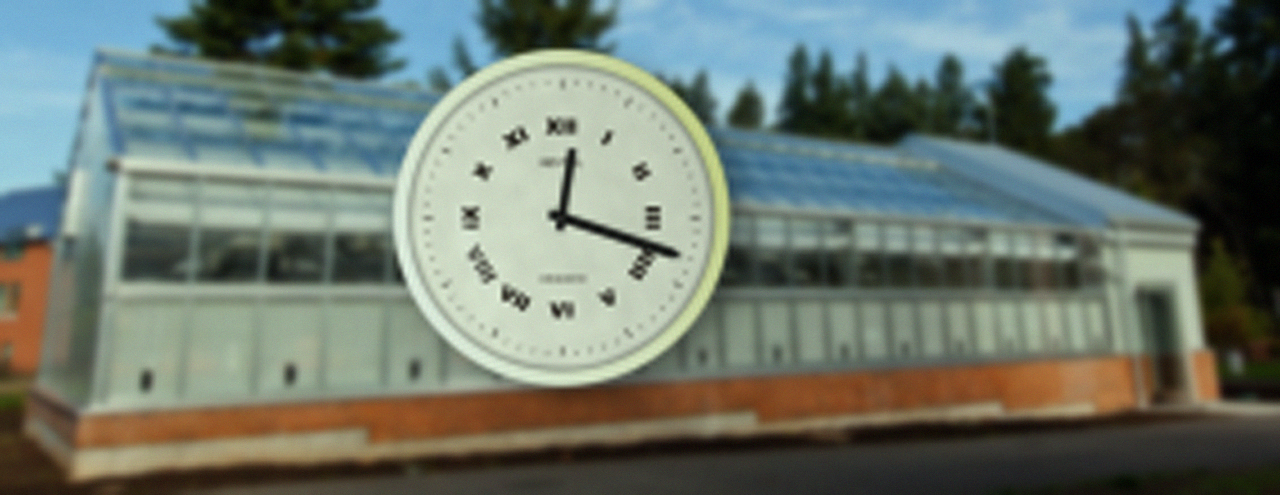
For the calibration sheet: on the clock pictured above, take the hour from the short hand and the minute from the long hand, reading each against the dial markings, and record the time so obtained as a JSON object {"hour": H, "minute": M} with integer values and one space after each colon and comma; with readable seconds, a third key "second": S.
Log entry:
{"hour": 12, "minute": 18}
